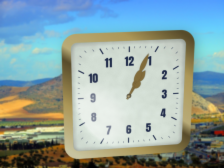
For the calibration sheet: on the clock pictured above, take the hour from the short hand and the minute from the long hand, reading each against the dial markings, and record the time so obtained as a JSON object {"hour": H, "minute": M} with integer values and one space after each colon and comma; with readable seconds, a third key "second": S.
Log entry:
{"hour": 1, "minute": 4}
